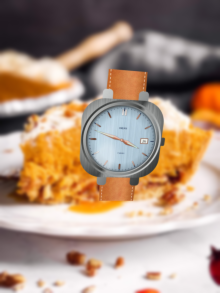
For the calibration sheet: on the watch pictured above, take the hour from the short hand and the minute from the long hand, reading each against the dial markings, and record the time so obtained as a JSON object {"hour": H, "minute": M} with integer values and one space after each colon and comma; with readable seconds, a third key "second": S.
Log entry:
{"hour": 3, "minute": 48}
